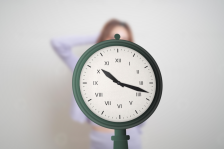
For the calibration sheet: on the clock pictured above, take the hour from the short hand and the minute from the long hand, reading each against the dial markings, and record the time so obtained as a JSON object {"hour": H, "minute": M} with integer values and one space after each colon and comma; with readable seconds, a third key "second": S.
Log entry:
{"hour": 10, "minute": 18}
